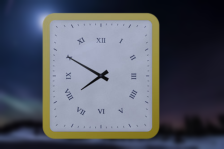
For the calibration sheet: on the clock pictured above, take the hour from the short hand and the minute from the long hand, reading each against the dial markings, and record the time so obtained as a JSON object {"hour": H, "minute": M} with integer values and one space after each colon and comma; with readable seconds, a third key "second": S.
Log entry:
{"hour": 7, "minute": 50}
